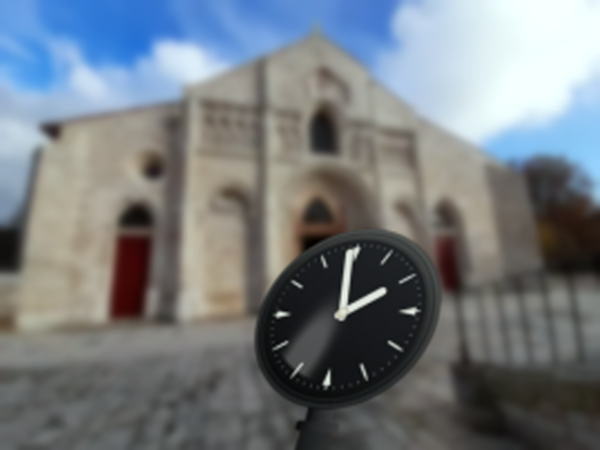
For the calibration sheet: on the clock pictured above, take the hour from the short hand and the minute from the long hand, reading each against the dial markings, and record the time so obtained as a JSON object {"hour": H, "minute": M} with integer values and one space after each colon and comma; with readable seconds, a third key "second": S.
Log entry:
{"hour": 1, "minute": 59}
